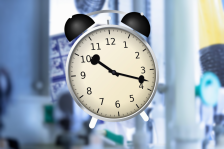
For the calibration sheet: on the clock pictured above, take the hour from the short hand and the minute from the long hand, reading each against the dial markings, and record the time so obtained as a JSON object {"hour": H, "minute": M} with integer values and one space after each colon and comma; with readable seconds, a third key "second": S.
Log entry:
{"hour": 10, "minute": 18}
